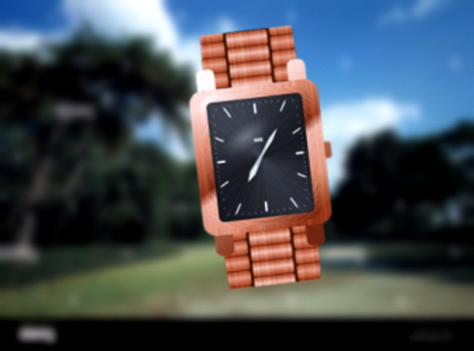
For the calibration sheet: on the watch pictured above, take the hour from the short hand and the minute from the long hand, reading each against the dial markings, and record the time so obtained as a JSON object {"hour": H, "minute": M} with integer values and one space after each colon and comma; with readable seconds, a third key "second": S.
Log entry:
{"hour": 7, "minute": 6}
